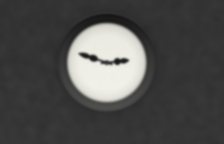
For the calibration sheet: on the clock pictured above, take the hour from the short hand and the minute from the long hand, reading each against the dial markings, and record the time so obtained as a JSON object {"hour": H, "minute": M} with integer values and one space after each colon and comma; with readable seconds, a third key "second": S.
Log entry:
{"hour": 2, "minute": 48}
